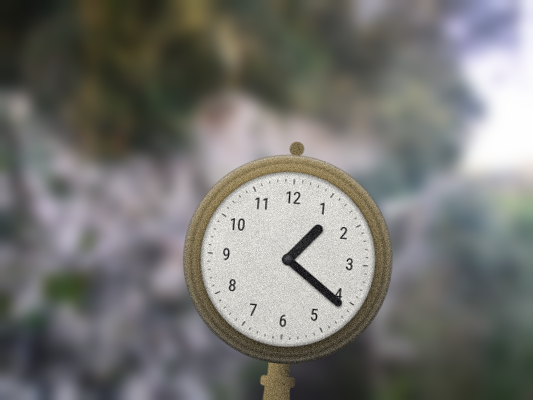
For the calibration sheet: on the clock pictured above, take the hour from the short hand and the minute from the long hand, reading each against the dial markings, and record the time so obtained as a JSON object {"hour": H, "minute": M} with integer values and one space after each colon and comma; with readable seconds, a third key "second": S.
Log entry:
{"hour": 1, "minute": 21}
